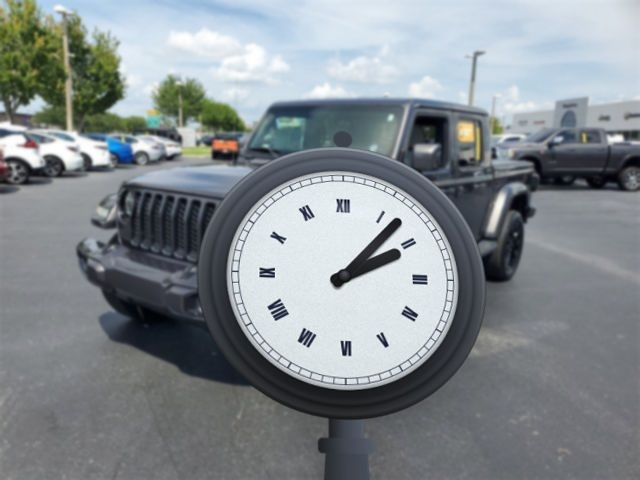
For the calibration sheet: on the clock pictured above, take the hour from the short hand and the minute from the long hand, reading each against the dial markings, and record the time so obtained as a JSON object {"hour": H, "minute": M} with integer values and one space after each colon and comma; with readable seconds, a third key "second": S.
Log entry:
{"hour": 2, "minute": 7}
